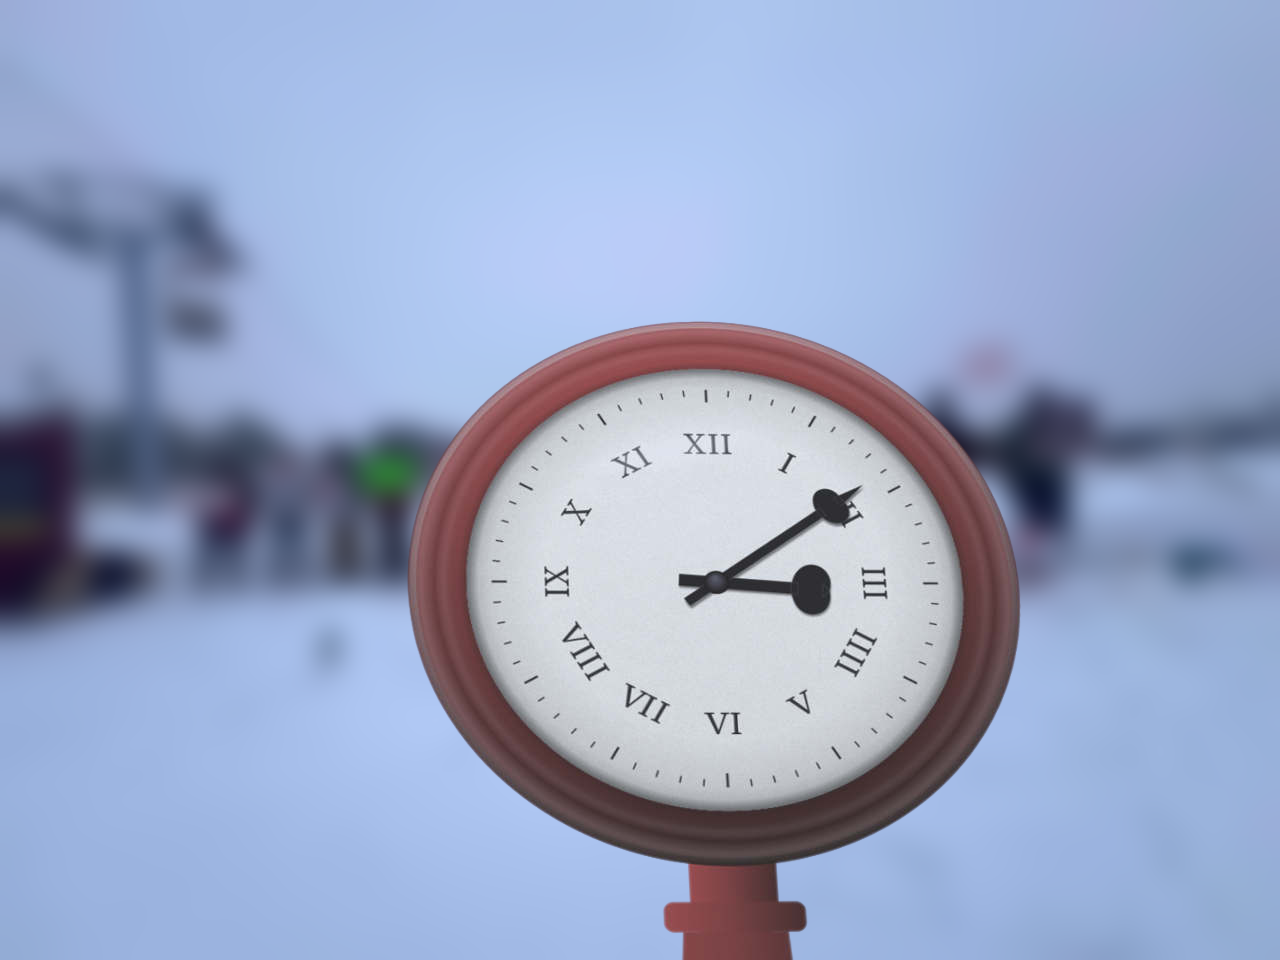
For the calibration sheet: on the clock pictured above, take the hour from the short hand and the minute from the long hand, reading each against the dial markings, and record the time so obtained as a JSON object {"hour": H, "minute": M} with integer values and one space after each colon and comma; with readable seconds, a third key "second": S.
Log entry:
{"hour": 3, "minute": 9}
